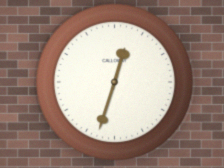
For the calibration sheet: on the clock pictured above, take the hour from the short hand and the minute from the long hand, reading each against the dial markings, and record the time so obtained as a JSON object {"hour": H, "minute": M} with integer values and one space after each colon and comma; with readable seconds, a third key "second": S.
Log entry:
{"hour": 12, "minute": 33}
